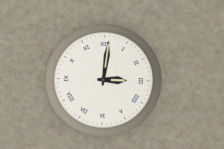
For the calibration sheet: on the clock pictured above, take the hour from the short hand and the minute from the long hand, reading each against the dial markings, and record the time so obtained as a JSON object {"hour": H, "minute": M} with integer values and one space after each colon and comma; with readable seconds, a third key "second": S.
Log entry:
{"hour": 3, "minute": 1}
